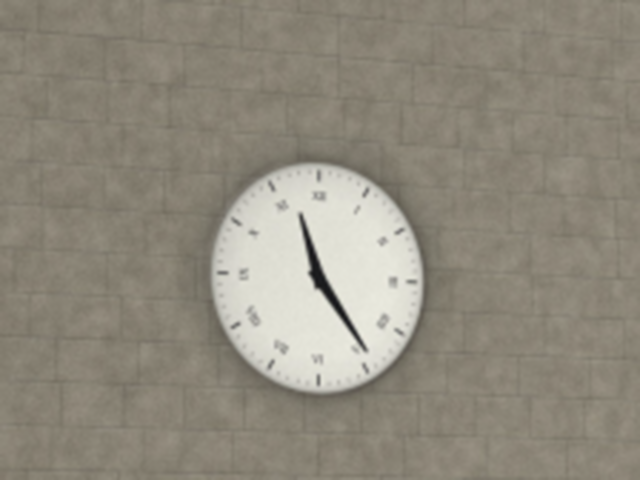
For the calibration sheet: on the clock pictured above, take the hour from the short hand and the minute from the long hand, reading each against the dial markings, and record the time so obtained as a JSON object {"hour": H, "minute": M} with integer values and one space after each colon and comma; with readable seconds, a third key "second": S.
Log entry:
{"hour": 11, "minute": 24}
